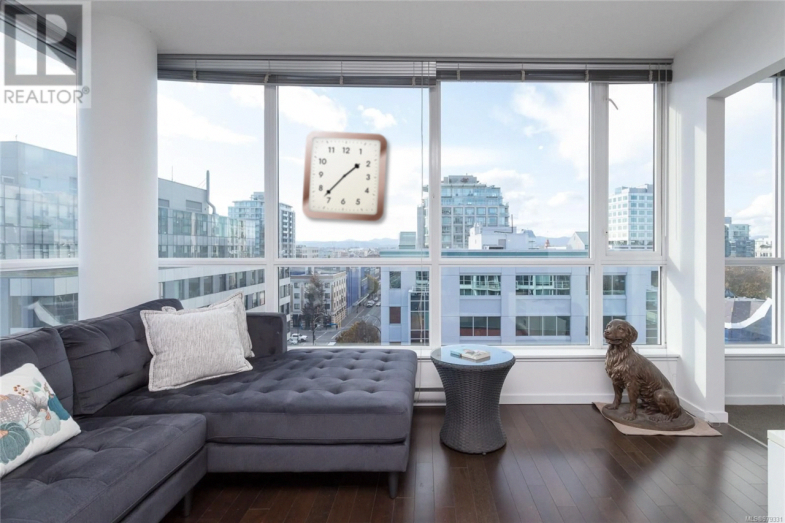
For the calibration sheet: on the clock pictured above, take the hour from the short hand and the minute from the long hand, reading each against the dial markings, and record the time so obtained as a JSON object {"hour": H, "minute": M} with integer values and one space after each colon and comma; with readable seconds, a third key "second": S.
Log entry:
{"hour": 1, "minute": 37}
